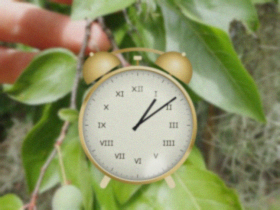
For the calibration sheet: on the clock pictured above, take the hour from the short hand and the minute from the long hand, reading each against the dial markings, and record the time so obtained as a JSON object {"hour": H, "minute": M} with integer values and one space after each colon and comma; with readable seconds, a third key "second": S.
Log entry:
{"hour": 1, "minute": 9}
